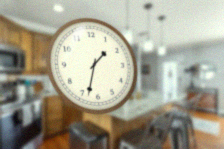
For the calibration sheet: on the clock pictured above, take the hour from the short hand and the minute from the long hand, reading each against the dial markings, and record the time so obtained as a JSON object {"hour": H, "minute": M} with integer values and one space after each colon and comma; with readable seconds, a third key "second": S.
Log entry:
{"hour": 1, "minute": 33}
